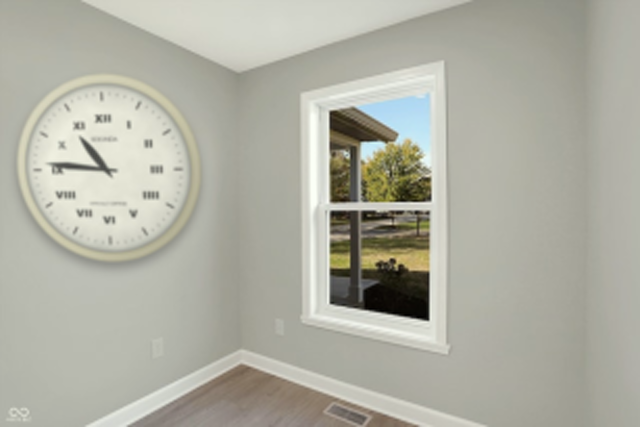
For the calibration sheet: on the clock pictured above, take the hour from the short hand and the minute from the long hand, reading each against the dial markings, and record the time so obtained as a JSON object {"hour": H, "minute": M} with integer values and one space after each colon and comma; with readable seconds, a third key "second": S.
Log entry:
{"hour": 10, "minute": 46}
